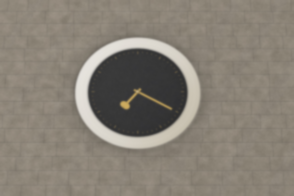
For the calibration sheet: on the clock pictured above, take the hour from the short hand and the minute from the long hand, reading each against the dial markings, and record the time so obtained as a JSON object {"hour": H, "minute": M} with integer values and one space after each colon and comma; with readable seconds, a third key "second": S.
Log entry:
{"hour": 7, "minute": 20}
